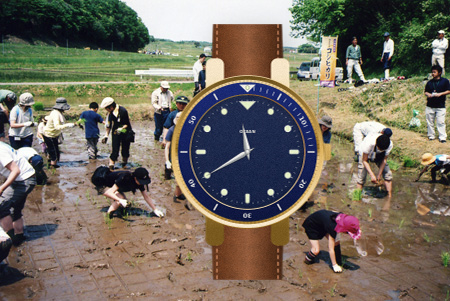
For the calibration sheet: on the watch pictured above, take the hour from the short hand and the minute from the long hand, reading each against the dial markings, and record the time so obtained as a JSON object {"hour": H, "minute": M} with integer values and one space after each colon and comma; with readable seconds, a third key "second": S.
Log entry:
{"hour": 11, "minute": 40}
